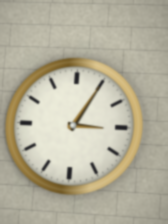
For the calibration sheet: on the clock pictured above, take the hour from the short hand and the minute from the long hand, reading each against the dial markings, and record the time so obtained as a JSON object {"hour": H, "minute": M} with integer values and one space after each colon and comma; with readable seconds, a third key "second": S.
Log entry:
{"hour": 3, "minute": 5}
